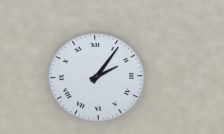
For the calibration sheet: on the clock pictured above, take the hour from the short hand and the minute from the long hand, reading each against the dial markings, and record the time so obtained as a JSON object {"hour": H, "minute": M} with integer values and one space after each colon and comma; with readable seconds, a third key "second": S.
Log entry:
{"hour": 2, "minute": 6}
